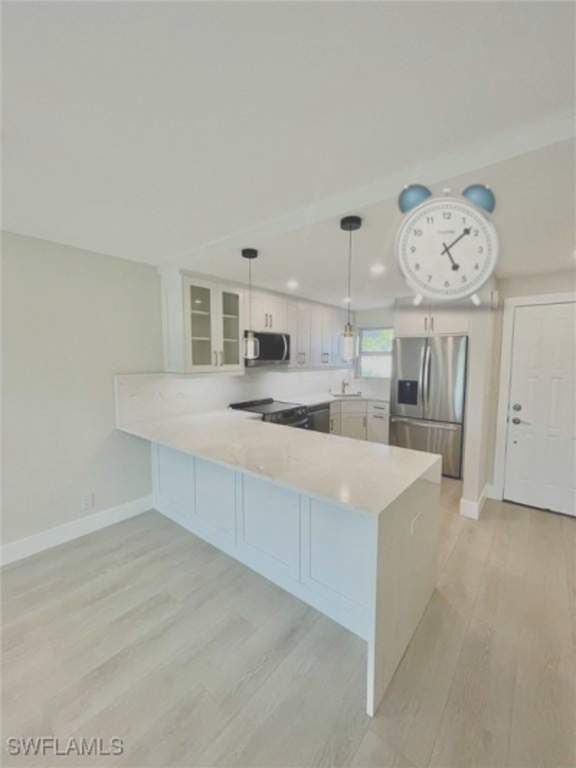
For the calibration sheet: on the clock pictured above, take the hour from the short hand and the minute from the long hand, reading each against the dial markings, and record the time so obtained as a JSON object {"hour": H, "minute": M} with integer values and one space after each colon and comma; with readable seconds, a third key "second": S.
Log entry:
{"hour": 5, "minute": 8}
